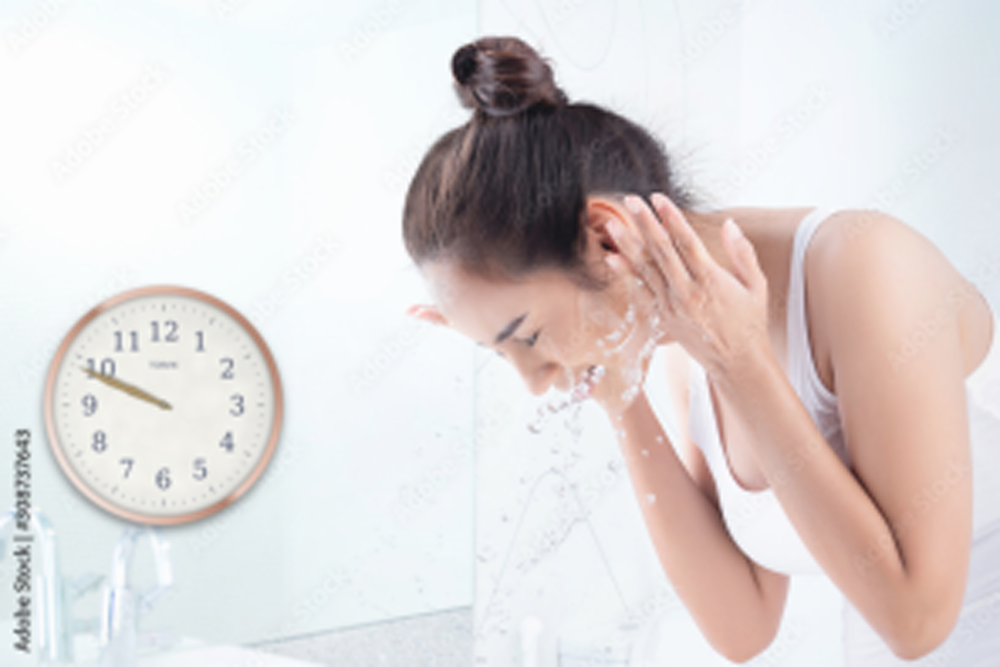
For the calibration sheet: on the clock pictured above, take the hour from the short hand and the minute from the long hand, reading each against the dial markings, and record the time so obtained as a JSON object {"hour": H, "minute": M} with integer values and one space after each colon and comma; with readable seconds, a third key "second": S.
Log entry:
{"hour": 9, "minute": 49}
